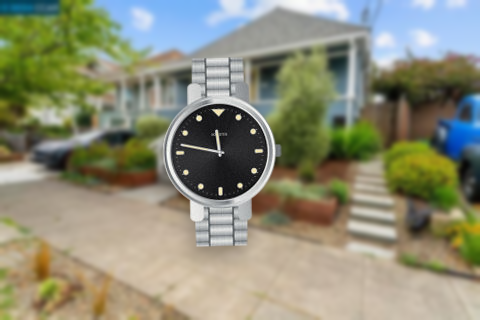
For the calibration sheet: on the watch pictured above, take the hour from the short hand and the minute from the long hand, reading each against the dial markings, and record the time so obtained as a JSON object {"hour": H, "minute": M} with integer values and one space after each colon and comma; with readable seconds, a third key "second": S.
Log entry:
{"hour": 11, "minute": 47}
